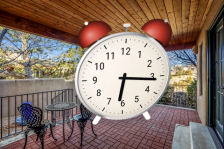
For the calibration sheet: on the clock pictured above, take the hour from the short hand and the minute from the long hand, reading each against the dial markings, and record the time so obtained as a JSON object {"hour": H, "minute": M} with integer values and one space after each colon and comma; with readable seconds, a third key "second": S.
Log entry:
{"hour": 6, "minute": 16}
